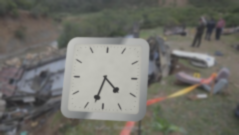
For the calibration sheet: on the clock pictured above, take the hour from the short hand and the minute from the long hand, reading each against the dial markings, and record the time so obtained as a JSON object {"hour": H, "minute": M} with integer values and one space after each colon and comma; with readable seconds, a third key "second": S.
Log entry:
{"hour": 4, "minute": 33}
